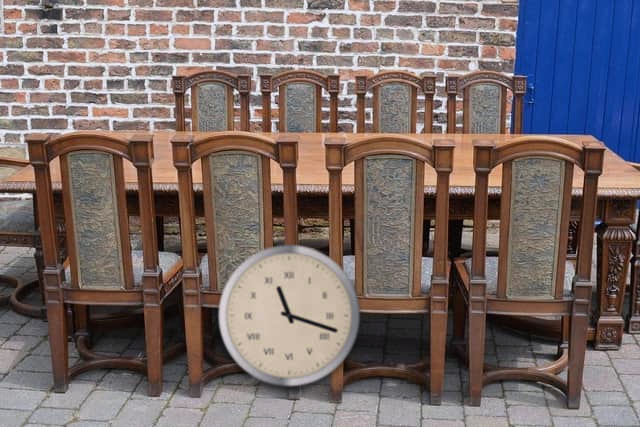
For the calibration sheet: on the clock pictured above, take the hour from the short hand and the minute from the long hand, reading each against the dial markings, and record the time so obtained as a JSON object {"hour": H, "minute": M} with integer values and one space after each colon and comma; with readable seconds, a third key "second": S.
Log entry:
{"hour": 11, "minute": 18}
